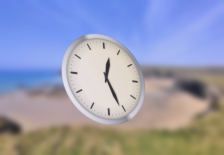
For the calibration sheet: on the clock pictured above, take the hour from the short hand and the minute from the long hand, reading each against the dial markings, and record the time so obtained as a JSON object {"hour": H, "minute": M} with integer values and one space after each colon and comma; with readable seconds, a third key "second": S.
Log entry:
{"hour": 12, "minute": 26}
